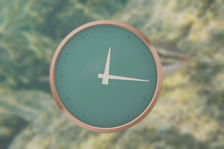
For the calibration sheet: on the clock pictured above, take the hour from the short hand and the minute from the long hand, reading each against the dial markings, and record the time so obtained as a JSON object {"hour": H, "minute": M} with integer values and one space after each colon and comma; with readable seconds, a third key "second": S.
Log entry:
{"hour": 12, "minute": 16}
